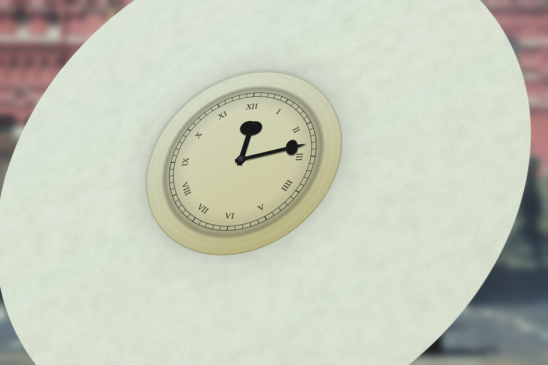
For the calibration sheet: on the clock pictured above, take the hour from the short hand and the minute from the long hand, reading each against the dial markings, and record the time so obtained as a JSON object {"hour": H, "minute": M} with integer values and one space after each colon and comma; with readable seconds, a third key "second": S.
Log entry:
{"hour": 12, "minute": 13}
